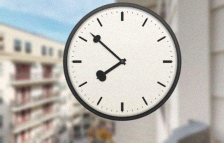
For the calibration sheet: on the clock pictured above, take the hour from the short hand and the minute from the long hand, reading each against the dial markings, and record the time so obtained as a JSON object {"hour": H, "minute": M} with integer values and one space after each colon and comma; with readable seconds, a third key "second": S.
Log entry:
{"hour": 7, "minute": 52}
